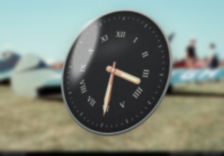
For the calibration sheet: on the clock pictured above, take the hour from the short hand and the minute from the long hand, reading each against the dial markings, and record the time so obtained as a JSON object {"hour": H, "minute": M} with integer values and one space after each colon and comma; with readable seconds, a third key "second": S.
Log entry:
{"hour": 3, "minute": 30}
